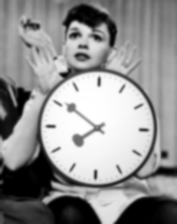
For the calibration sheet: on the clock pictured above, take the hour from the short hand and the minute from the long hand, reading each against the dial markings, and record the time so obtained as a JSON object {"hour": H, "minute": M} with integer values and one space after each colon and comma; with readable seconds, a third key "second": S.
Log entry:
{"hour": 7, "minute": 51}
